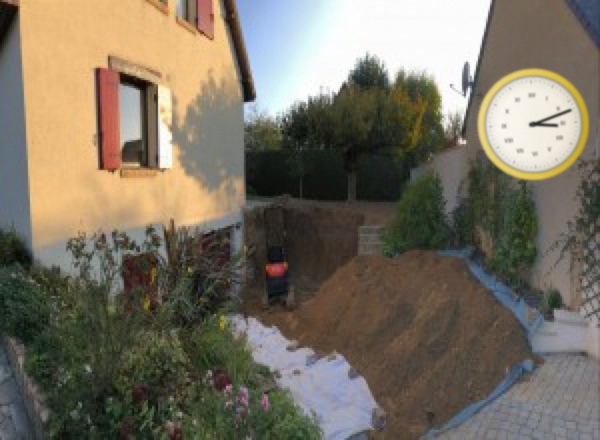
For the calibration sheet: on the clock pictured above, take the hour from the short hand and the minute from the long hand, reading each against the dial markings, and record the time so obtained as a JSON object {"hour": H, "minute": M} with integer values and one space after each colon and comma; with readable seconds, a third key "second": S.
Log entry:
{"hour": 3, "minute": 12}
